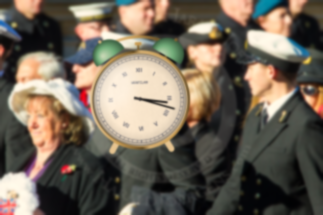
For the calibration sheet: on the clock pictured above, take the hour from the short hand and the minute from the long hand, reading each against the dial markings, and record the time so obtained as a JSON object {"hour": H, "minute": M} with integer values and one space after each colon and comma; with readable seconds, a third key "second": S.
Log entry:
{"hour": 3, "minute": 18}
